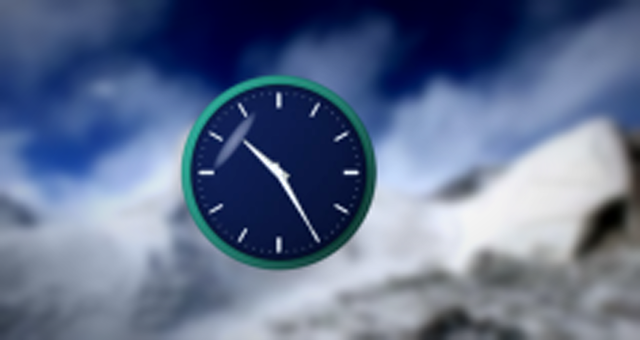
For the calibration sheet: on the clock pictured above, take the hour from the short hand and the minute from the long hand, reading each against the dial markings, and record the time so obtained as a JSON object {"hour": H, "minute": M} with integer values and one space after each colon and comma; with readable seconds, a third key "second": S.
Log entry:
{"hour": 10, "minute": 25}
